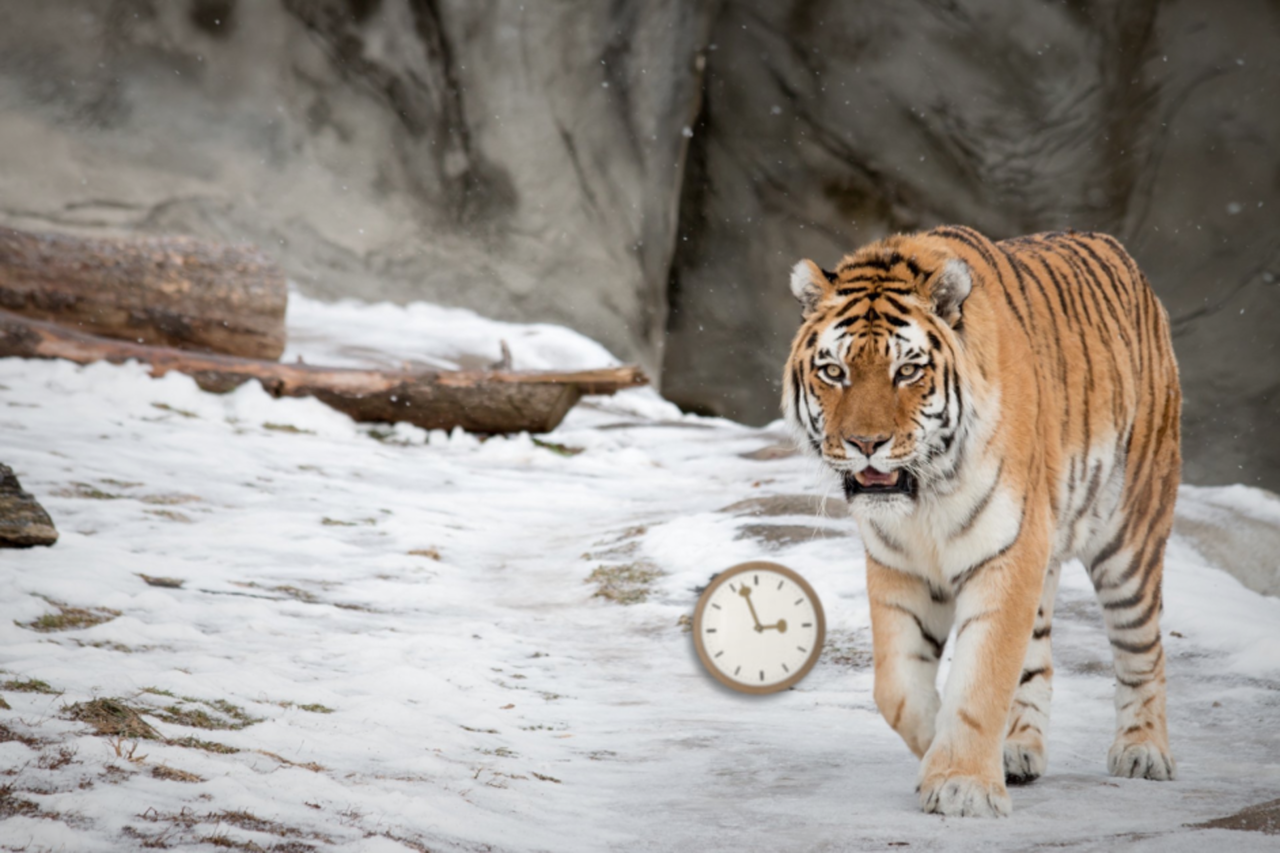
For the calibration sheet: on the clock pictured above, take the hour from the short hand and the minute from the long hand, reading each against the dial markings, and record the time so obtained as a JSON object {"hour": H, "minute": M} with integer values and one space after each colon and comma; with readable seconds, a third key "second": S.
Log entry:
{"hour": 2, "minute": 57}
